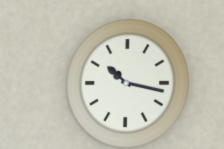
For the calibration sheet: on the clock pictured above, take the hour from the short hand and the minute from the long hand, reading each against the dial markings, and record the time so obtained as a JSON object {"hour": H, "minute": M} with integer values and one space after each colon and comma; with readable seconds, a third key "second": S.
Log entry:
{"hour": 10, "minute": 17}
